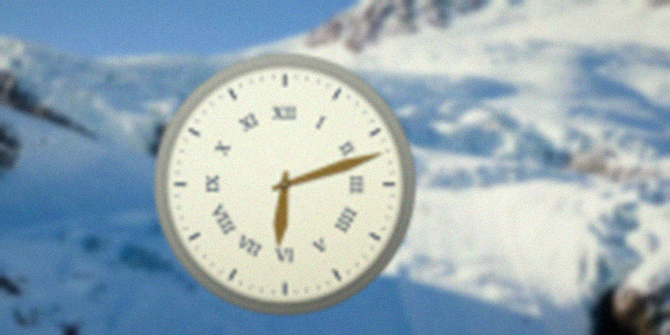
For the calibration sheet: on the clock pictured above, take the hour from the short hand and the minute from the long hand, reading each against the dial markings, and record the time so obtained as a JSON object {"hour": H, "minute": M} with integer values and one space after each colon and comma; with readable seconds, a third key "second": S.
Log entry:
{"hour": 6, "minute": 12}
